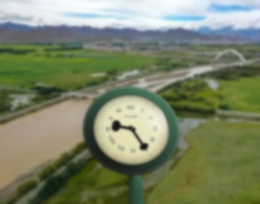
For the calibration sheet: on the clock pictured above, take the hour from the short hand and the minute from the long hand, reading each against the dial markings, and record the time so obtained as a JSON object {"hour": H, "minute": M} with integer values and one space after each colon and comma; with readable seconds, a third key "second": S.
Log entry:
{"hour": 9, "minute": 25}
